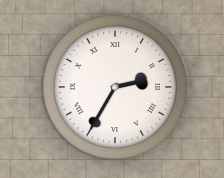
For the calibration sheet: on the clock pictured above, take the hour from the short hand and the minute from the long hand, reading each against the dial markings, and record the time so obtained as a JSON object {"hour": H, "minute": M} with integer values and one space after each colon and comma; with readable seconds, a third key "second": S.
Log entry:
{"hour": 2, "minute": 35}
